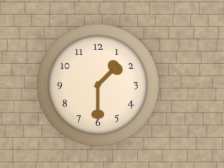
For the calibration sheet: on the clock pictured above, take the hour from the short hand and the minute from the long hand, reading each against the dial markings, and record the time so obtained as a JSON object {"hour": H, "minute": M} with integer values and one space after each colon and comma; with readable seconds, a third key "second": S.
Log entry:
{"hour": 1, "minute": 30}
